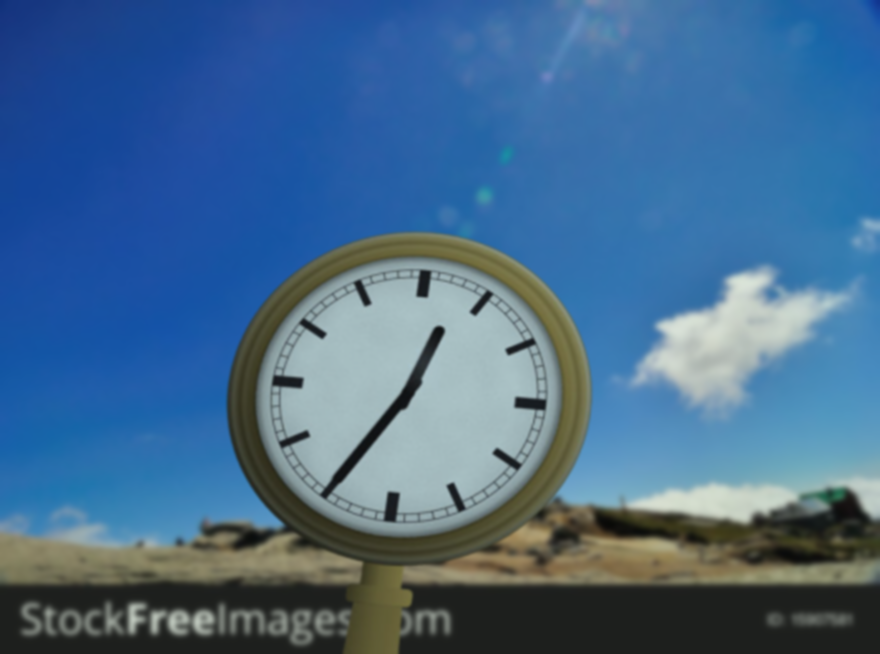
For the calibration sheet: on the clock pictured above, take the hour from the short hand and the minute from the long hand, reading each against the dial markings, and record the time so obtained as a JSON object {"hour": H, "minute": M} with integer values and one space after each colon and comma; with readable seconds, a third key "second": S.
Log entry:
{"hour": 12, "minute": 35}
